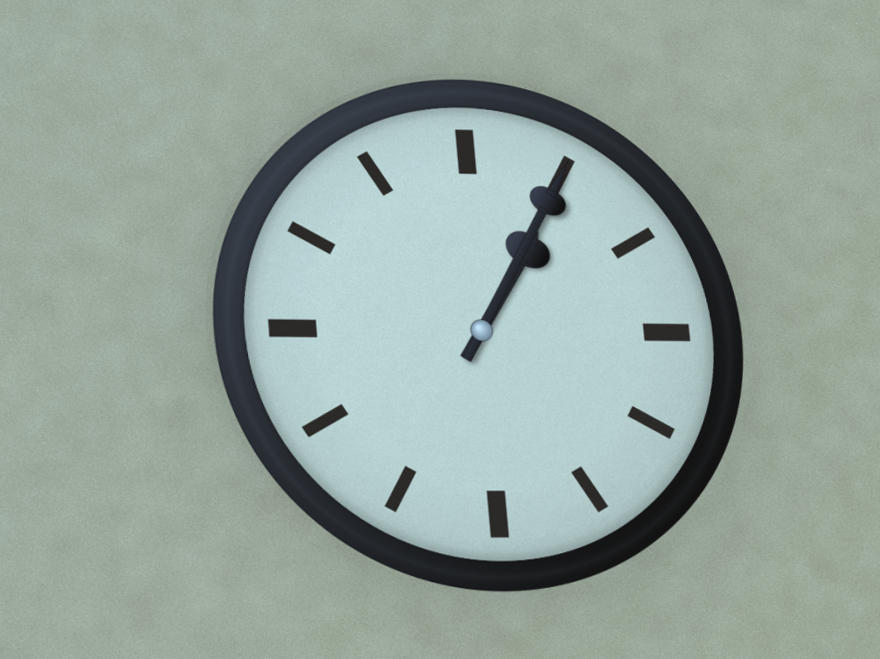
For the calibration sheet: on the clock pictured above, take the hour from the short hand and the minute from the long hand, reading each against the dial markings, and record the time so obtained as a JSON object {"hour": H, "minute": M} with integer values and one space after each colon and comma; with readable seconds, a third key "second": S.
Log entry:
{"hour": 1, "minute": 5}
